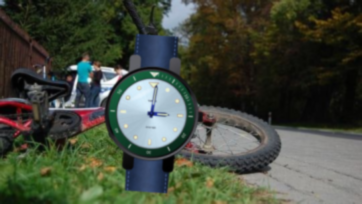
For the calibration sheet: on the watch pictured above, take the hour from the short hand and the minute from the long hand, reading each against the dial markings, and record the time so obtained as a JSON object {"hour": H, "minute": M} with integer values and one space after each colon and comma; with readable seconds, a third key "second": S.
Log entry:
{"hour": 3, "minute": 1}
